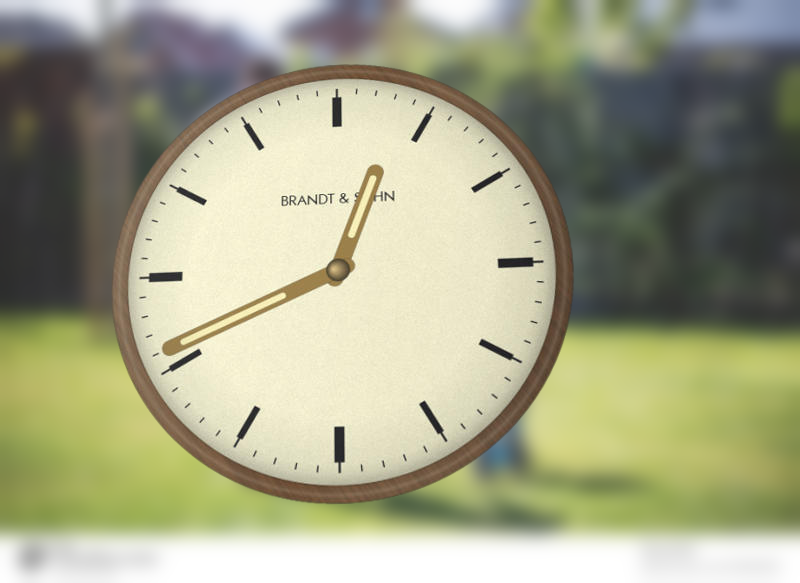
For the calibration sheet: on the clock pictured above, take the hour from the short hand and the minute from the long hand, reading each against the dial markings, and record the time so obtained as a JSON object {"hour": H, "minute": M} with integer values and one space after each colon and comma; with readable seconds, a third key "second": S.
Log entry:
{"hour": 12, "minute": 41}
